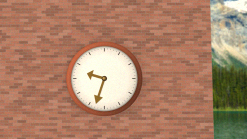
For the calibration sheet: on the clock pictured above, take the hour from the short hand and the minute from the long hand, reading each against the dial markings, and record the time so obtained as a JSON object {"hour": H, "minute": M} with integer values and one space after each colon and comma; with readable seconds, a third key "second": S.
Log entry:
{"hour": 9, "minute": 33}
